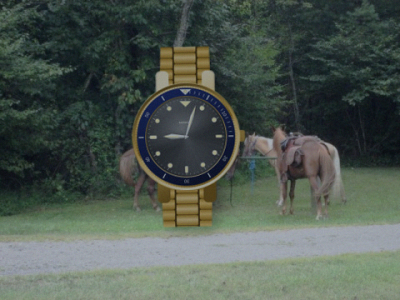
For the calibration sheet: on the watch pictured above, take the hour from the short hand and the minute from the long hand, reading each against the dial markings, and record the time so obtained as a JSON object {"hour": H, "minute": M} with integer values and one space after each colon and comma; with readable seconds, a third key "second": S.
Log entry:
{"hour": 9, "minute": 3}
